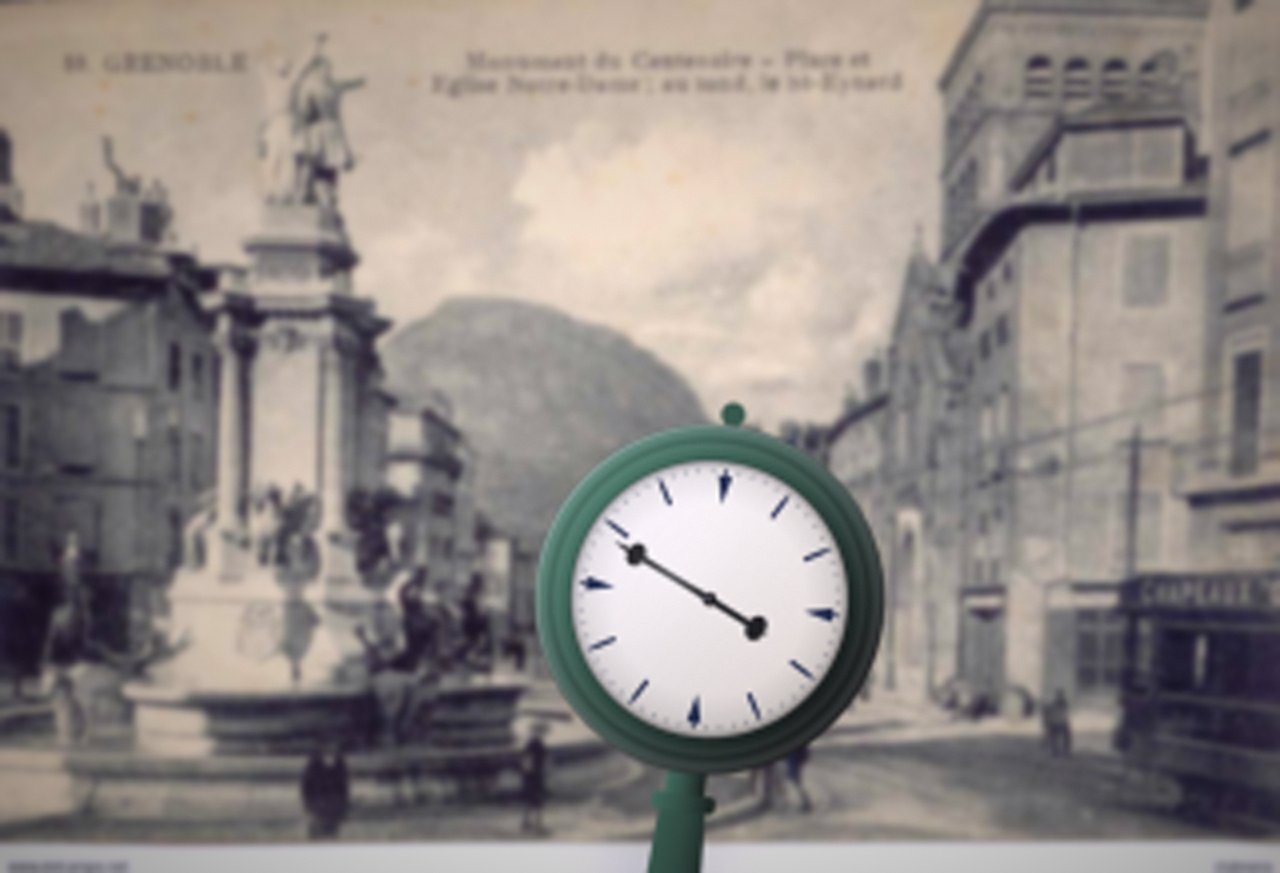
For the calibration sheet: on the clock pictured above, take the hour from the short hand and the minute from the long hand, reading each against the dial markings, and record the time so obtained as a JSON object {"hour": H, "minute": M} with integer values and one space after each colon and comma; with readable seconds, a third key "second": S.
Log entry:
{"hour": 3, "minute": 49}
